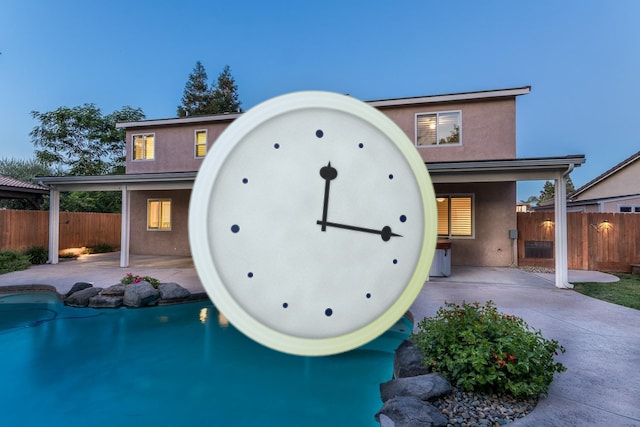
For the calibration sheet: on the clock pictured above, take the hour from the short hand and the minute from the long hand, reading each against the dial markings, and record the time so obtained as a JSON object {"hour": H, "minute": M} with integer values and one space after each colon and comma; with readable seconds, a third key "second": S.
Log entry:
{"hour": 12, "minute": 17}
